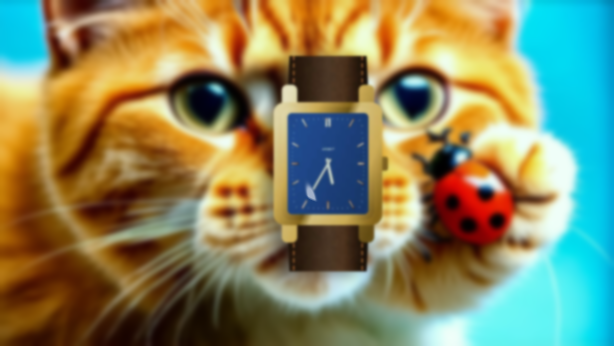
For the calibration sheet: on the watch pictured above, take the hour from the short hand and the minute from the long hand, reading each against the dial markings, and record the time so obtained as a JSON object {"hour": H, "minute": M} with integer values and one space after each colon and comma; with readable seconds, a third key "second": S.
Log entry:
{"hour": 5, "minute": 35}
